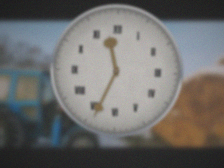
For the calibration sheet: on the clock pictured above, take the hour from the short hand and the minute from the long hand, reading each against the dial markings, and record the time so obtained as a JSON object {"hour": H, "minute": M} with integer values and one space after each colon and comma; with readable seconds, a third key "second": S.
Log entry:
{"hour": 11, "minute": 34}
